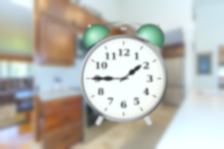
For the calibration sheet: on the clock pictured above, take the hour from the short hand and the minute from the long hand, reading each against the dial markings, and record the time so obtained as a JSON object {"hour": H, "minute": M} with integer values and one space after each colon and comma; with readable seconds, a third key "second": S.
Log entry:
{"hour": 1, "minute": 45}
